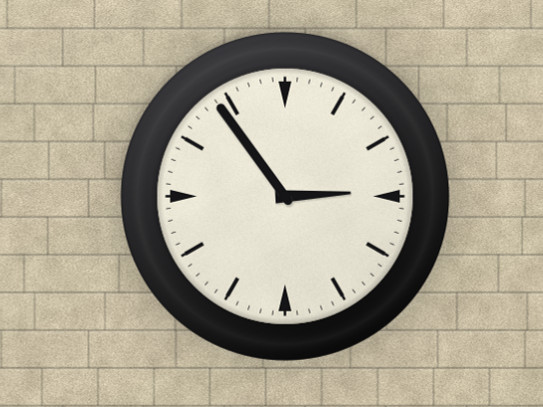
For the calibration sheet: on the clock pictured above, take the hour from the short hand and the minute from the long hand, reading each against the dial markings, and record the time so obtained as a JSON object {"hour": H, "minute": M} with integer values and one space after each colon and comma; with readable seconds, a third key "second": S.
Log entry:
{"hour": 2, "minute": 54}
